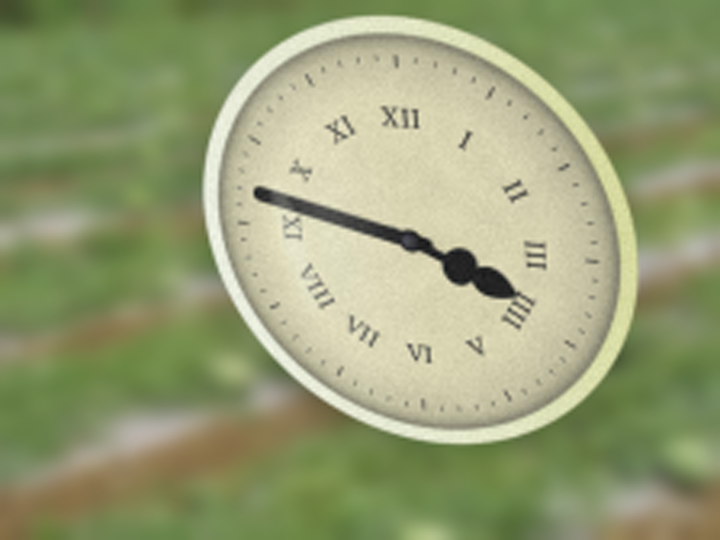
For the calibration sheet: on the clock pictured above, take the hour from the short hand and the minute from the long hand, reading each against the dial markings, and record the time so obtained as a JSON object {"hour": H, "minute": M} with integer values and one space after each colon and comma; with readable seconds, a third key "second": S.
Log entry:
{"hour": 3, "minute": 47}
